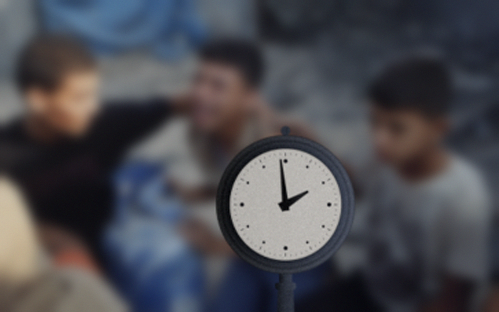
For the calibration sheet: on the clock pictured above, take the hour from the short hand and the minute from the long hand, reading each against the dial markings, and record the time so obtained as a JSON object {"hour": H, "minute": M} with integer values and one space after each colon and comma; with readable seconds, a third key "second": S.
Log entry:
{"hour": 1, "minute": 59}
